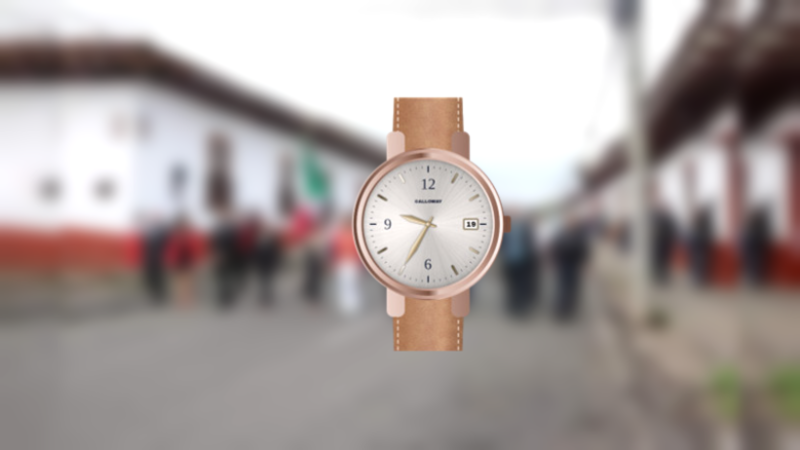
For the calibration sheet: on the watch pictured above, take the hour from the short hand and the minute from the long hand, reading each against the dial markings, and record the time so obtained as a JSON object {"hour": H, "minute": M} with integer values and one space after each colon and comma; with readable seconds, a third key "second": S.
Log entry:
{"hour": 9, "minute": 35}
